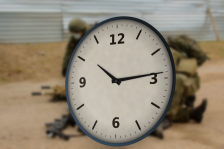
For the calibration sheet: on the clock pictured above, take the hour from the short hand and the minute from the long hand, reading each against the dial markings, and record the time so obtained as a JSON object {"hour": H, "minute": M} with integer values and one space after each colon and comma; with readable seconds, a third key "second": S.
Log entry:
{"hour": 10, "minute": 14}
